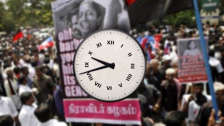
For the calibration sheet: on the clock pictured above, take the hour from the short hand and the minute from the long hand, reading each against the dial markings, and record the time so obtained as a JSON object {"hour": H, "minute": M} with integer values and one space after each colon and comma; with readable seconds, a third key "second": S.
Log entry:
{"hour": 9, "minute": 42}
